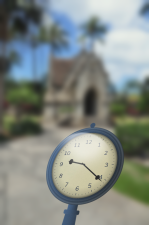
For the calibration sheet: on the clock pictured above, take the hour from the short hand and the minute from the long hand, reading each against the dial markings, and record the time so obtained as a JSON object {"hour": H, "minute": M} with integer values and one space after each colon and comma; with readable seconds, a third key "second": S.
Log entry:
{"hour": 9, "minute": 21}
